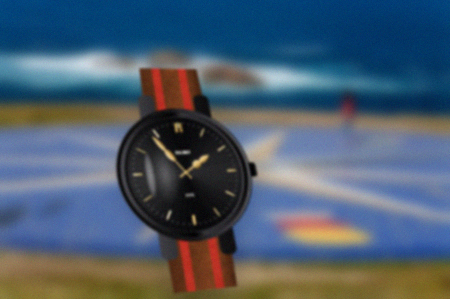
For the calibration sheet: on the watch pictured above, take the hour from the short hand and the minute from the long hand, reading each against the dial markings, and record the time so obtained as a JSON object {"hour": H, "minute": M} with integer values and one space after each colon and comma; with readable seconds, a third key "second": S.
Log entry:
{"hour": 1, "minute": 54}
